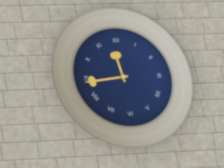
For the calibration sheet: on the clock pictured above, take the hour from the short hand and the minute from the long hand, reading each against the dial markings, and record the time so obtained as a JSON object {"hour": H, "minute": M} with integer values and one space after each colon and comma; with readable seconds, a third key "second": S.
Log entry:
{"hour": 11, "minute": 44}
